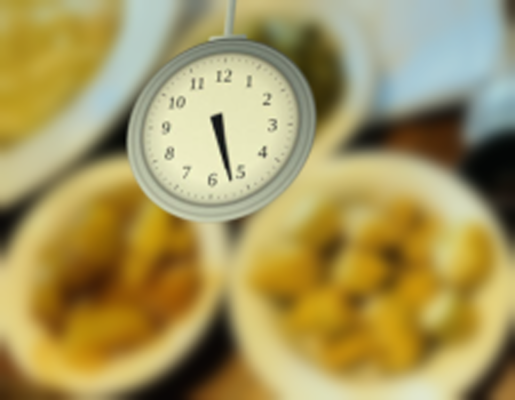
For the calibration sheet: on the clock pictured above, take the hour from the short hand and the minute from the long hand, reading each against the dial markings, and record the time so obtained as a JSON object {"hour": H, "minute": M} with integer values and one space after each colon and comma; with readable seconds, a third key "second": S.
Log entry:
{"hour": 5, "minute": 27}
